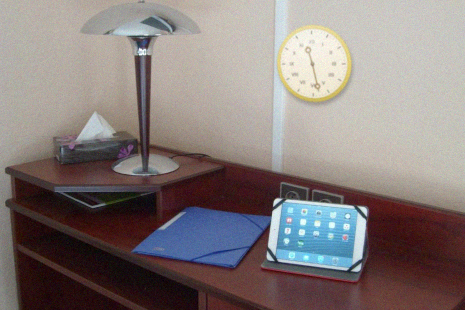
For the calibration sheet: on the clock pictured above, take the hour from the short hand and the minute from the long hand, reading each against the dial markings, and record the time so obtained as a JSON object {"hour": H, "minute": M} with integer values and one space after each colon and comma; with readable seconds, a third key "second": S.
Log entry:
{"hour": 11, "minute": 28}
